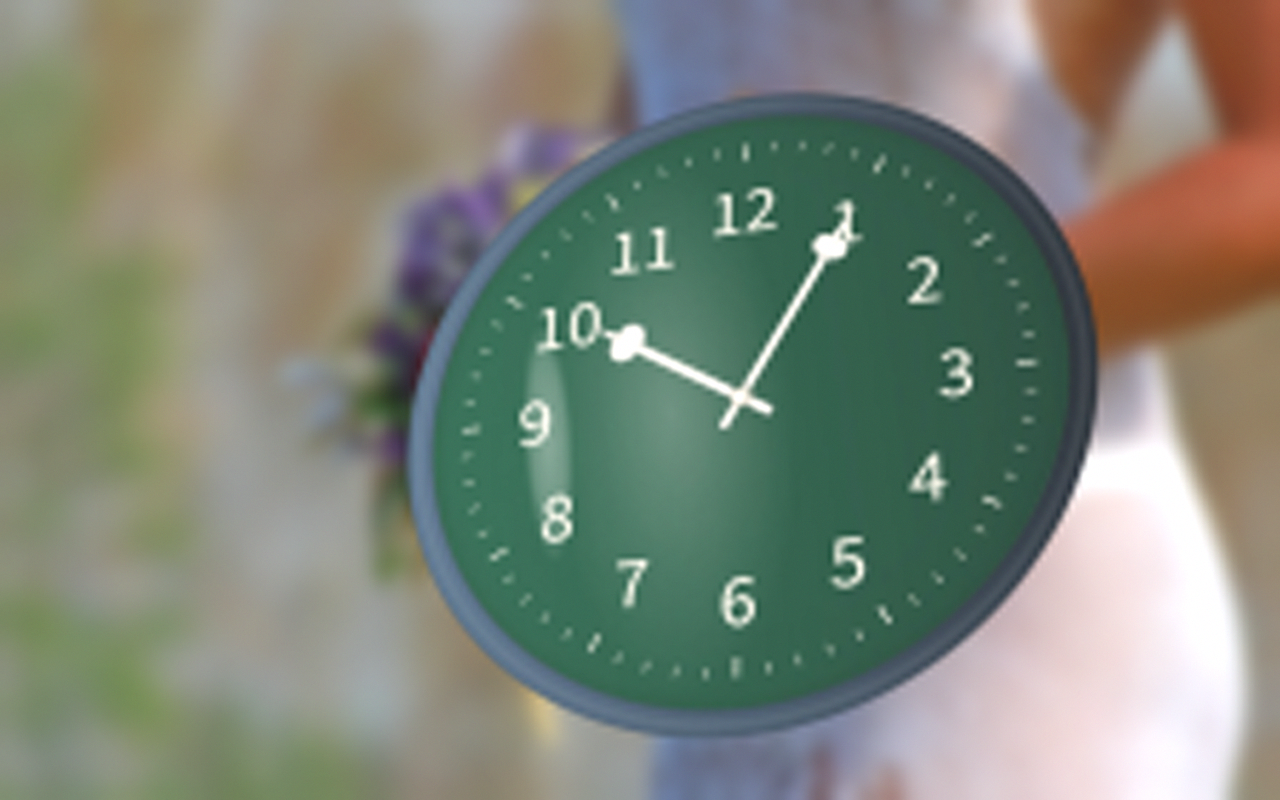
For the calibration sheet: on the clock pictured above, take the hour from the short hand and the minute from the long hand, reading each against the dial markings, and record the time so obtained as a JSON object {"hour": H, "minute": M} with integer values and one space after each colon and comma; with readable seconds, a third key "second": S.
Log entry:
{"hour": 10, "minute": 5}
